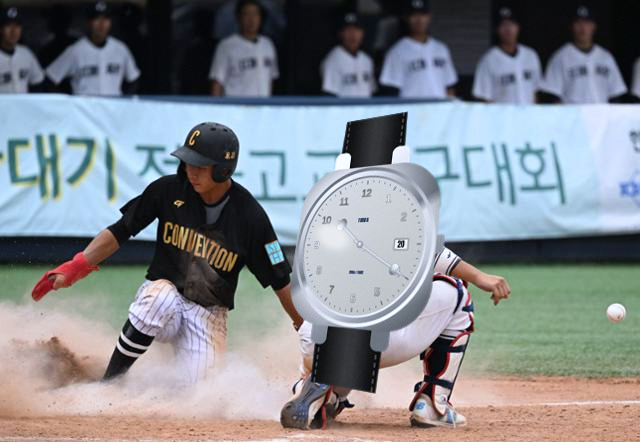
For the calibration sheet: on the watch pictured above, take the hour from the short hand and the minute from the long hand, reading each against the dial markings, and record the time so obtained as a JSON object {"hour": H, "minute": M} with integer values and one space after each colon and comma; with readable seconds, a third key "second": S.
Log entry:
{"hour": 10, "minute": 20}
